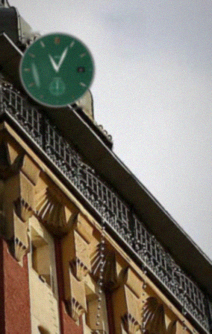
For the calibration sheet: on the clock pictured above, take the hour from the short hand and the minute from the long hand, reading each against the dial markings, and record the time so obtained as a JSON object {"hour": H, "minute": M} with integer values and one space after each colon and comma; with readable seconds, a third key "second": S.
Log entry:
{"hour": 11, "minute": 4}
